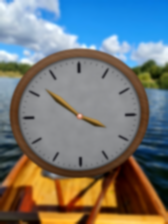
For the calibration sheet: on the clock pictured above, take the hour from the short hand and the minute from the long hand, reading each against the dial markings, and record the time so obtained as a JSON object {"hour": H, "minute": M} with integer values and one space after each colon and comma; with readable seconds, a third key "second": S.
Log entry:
{"hour": 3, "minute": 52}
